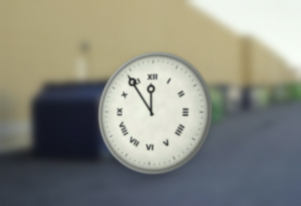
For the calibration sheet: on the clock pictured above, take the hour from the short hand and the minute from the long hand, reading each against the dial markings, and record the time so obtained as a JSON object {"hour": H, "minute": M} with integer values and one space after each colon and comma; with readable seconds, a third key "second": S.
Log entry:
{"hour": 11, "minute": 54}
